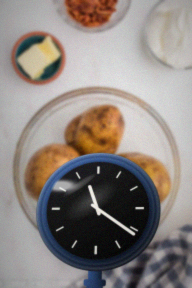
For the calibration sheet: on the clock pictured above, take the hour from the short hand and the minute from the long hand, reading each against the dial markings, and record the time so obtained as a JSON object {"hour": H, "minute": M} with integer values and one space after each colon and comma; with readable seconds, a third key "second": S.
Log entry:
{"hour": 11, "minute": 21}
